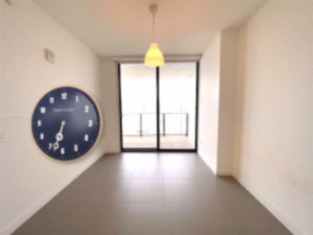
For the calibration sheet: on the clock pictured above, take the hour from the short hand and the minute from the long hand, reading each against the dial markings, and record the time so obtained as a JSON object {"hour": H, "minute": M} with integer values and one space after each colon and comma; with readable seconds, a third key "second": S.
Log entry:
{"hour": 6, "minute": 33}
